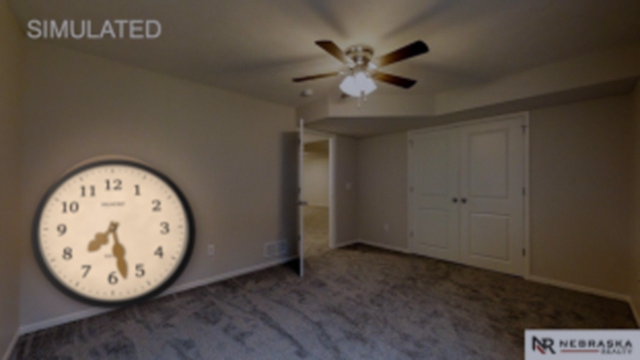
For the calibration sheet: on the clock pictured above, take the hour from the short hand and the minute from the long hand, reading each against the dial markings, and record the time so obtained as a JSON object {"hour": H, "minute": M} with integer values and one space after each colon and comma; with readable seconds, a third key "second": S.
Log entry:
{"hour": 7, "minute": 28}
